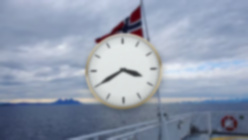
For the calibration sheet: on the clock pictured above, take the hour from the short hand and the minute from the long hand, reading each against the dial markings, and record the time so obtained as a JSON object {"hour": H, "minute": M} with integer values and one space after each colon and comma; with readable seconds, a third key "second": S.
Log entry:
{"hour": 3, "minute": 40}
